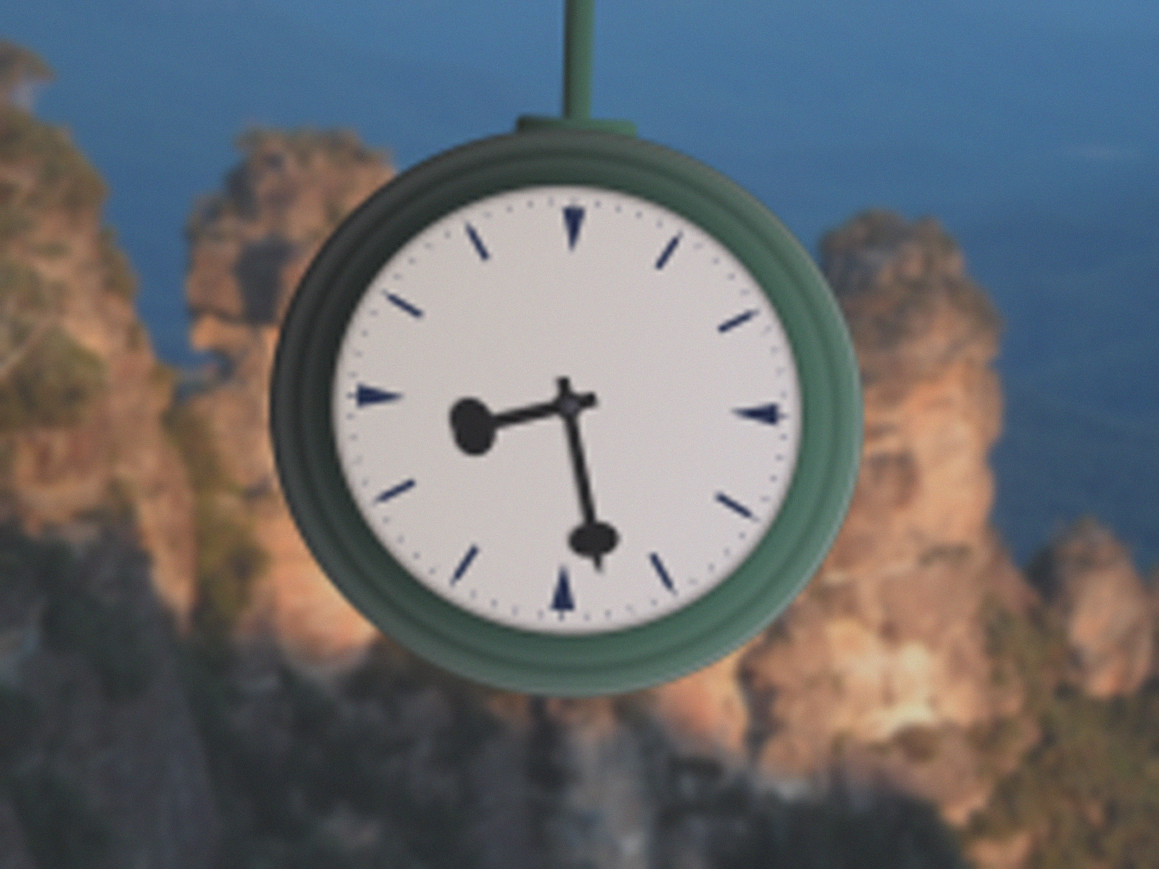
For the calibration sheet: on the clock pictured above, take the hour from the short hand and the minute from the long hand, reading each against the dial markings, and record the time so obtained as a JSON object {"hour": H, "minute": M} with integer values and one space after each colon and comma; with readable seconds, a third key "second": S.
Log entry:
{"hour": 8, "minute": 28}
